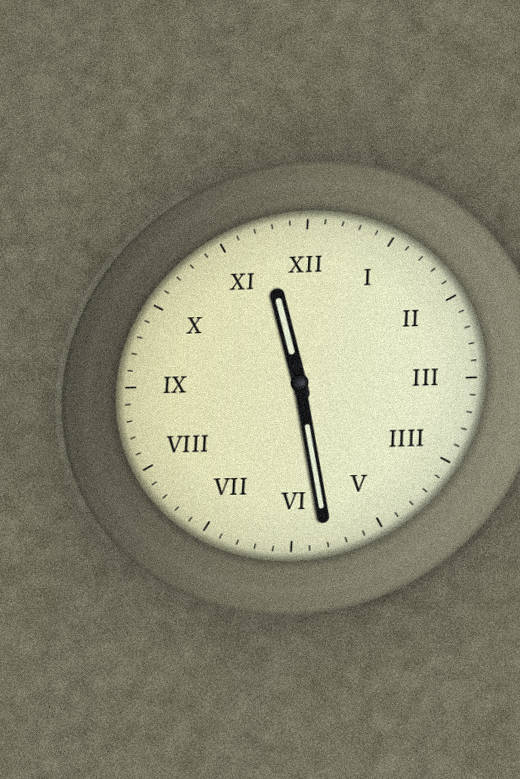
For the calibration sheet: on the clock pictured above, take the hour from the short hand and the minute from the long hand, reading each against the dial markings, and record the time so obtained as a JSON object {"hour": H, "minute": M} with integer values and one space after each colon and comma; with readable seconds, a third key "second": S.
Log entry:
{"hour": 11, "minute": 28}
